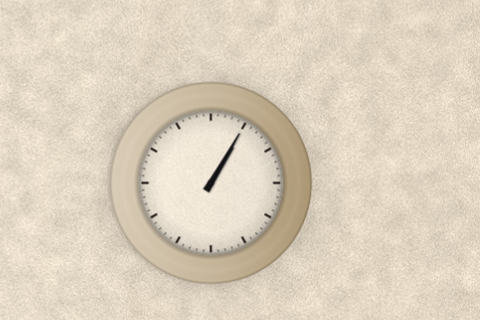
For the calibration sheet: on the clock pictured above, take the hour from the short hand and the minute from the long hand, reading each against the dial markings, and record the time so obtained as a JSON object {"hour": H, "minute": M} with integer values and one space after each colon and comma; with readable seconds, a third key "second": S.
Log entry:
{"hour": 1, "minute": 5}
